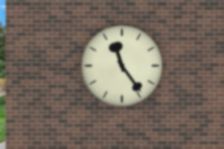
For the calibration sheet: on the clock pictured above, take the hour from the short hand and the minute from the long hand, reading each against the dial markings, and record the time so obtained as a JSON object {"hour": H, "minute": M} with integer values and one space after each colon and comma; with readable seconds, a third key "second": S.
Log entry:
{"hour": 11, "minute": 24}
